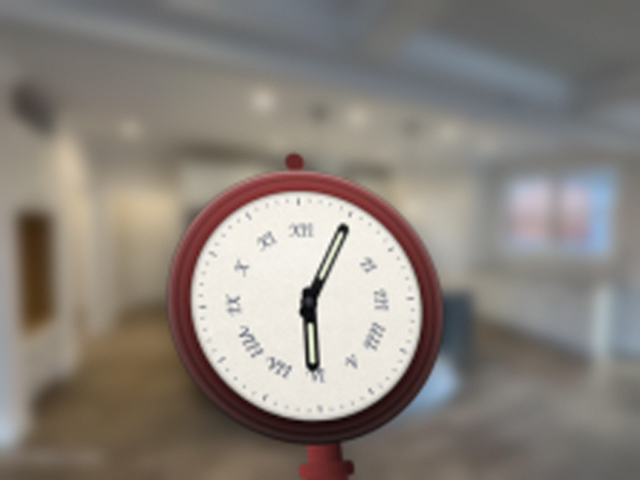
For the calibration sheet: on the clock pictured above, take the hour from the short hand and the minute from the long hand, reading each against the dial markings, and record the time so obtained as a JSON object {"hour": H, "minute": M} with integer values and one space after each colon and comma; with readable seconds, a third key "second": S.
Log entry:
{"hour": 6, "minute": 5}
